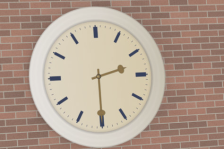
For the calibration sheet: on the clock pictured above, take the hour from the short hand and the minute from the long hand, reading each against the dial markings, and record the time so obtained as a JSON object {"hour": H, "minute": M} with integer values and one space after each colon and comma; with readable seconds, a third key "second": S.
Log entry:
{"hour": 2, "minute": 30}
